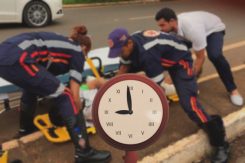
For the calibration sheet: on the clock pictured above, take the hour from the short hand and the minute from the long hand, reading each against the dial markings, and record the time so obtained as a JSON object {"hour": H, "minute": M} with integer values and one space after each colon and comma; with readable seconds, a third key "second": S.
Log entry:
{"hour": 8, "minute": 59}
